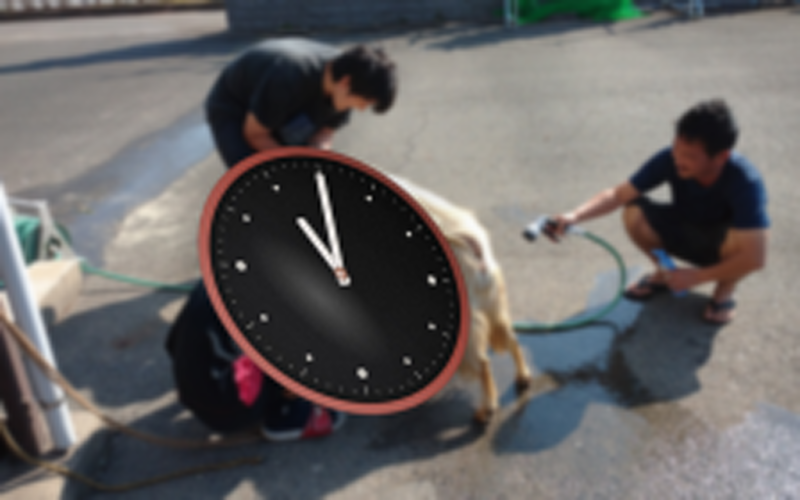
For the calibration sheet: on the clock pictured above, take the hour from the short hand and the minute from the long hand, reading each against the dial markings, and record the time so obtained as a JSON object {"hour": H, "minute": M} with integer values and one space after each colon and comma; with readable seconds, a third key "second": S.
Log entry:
{"hour": 11, "minute": 0}
